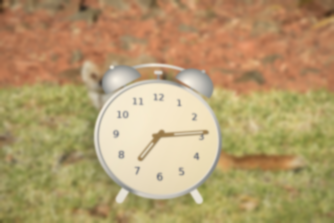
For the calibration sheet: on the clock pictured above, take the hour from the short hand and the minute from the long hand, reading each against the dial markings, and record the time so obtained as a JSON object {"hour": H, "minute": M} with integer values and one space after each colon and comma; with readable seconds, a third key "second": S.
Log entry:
{"hour": 7, "minute": 14}
